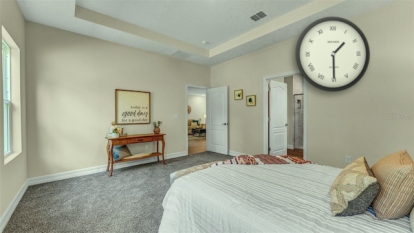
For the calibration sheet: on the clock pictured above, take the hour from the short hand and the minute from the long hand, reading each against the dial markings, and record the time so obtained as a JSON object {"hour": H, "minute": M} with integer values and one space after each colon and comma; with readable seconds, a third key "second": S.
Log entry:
{"hour": 1, "minute": 30}
